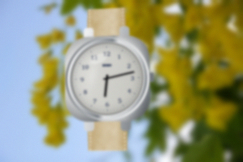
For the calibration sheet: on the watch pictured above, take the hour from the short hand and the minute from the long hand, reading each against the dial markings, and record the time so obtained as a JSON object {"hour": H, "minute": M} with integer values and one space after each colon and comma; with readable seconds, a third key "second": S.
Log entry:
{"hour": 6, "minute": 13}
